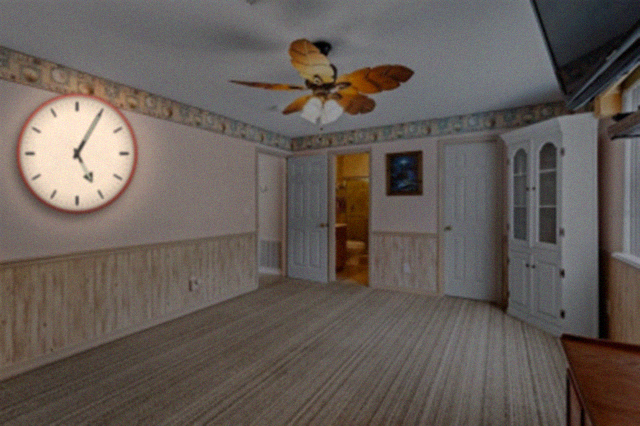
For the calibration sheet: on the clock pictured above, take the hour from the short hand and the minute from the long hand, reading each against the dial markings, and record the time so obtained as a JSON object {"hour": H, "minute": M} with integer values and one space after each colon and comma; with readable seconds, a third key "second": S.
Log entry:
{"hour": 5, "minute": 5}
